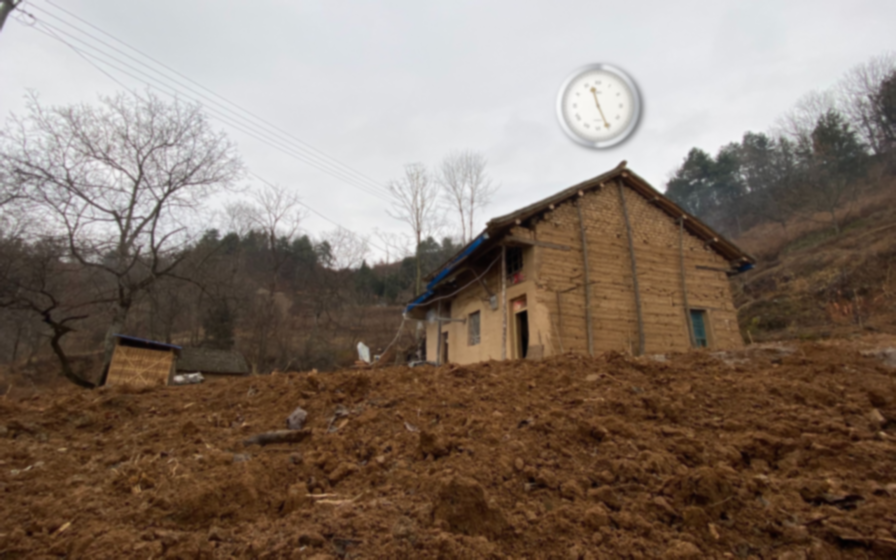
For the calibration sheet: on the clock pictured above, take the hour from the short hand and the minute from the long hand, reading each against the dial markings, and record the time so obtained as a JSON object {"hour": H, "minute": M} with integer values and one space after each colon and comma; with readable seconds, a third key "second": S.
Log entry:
{"hour": 11, "minute": 26}
